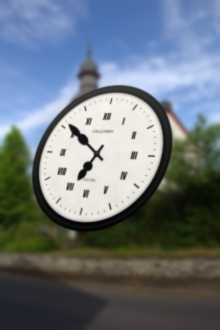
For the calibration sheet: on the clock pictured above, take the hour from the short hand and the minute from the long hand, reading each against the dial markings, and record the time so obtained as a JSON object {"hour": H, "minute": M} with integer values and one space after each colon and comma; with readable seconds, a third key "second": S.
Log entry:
{"hour": 6, "minute": 51}
